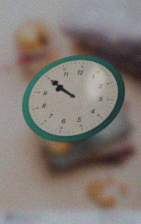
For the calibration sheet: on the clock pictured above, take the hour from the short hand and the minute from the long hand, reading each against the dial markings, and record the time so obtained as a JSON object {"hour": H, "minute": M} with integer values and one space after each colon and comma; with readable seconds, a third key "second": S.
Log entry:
{"hour": 9, "minute": 50}
